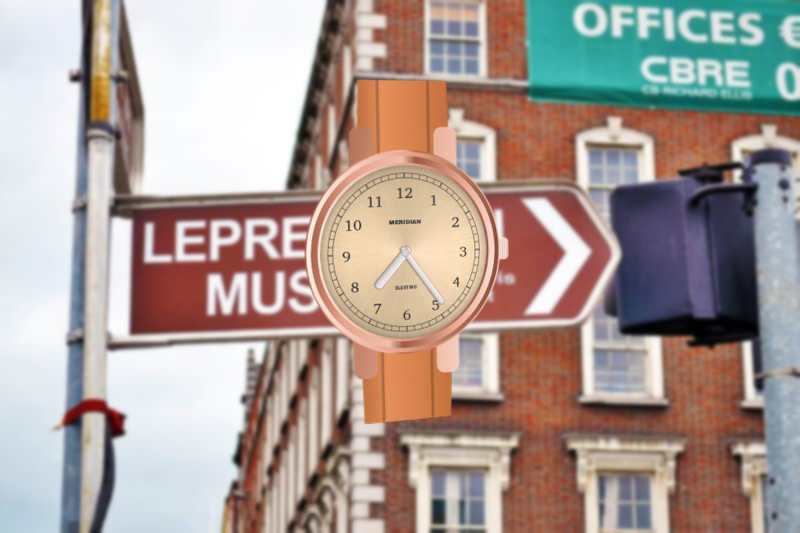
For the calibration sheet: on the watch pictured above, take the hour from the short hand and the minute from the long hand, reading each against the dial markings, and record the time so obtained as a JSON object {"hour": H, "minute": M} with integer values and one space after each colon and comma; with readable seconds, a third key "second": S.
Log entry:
{"hour": 7, "minute": 24}
